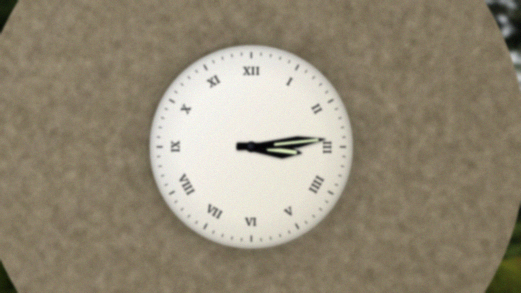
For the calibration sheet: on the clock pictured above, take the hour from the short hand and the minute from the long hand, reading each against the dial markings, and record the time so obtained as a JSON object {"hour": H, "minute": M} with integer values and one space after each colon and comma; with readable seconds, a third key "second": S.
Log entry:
{"hour": 3, "minute": 14}
